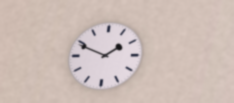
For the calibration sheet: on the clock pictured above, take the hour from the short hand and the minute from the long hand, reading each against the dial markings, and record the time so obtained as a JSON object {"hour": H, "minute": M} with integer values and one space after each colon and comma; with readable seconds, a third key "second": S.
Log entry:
{"hour": 1, "minute": 49}
